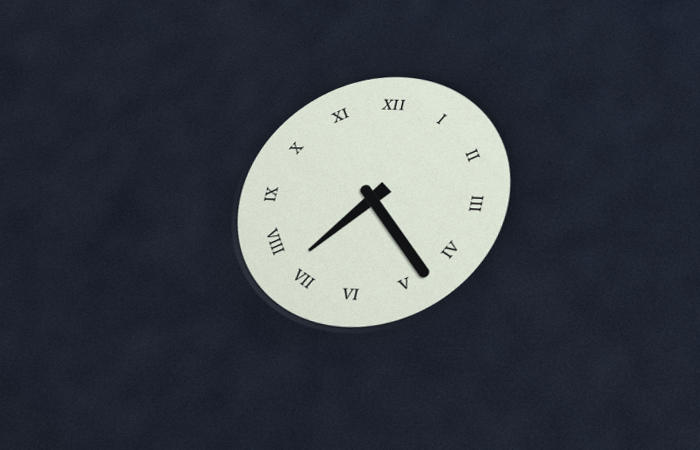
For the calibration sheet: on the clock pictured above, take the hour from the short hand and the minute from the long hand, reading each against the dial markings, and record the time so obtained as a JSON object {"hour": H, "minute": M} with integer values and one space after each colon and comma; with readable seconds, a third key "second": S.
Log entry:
{"hour": 7, "minute": 23}
